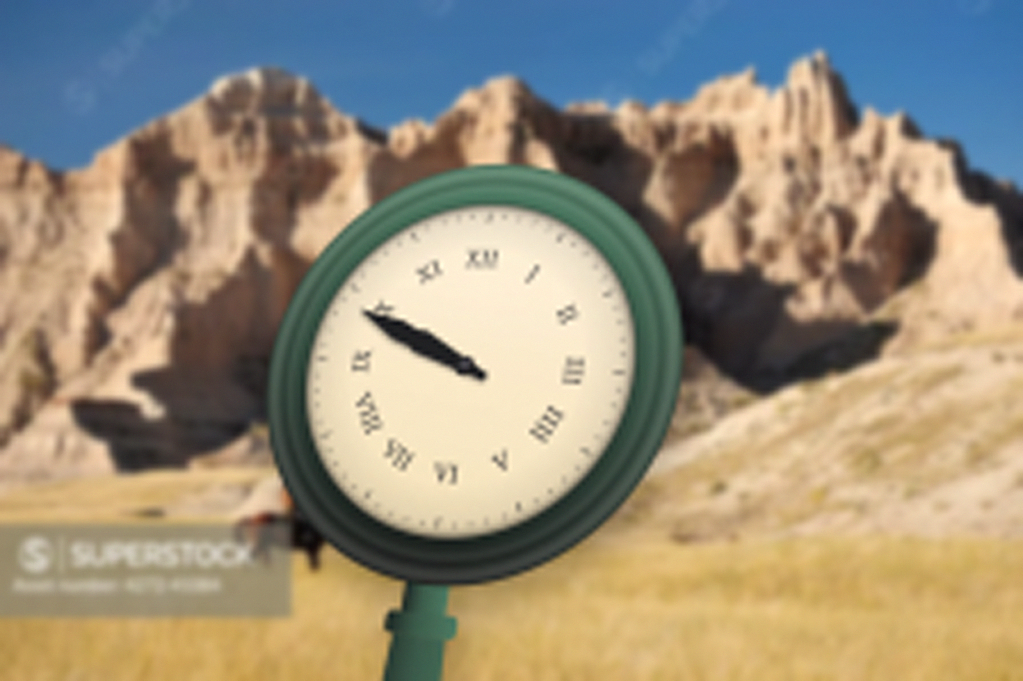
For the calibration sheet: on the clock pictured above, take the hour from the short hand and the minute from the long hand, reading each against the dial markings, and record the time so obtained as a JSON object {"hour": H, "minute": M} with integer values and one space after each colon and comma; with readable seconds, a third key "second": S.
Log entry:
{"hour": 9, "minute": 49}
